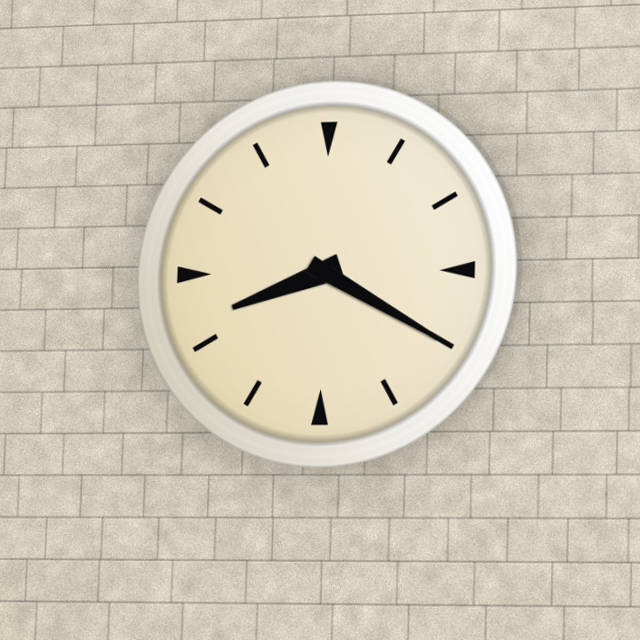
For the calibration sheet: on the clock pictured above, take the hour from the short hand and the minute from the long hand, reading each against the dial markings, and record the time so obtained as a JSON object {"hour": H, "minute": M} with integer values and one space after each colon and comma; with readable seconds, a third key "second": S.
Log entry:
{"hour": 8, "minute": 20}
